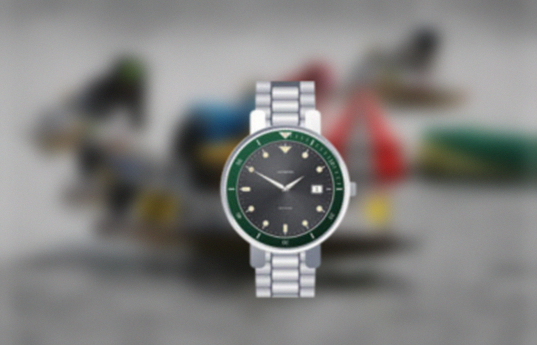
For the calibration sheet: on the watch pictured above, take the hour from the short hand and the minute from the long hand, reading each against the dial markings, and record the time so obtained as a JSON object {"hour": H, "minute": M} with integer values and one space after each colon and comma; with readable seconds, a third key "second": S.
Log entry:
{"hour": 1, "minute": 50}
